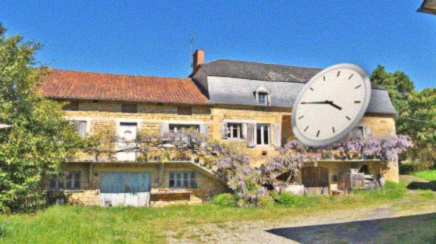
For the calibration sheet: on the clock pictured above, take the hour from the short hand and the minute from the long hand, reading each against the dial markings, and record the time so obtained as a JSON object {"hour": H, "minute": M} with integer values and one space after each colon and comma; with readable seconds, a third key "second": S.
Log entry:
{"hour": 3, "minute": 45}
